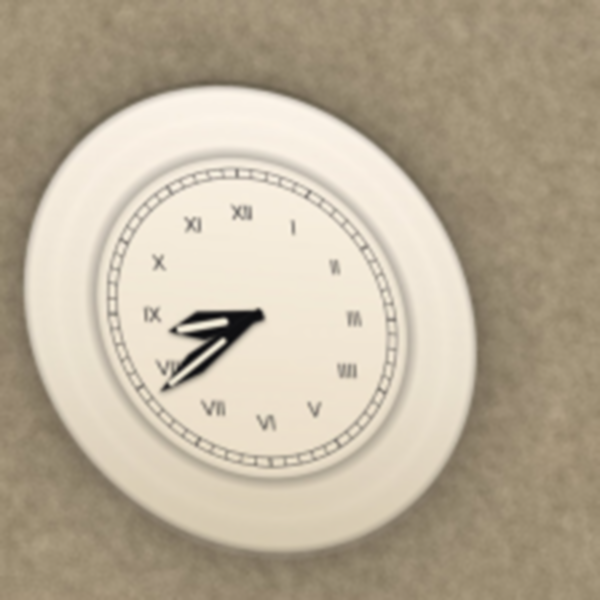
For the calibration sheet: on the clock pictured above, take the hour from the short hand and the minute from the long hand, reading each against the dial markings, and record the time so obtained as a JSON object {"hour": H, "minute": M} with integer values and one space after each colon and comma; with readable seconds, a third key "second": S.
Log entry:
{"hour": 8, "minute": 39}
